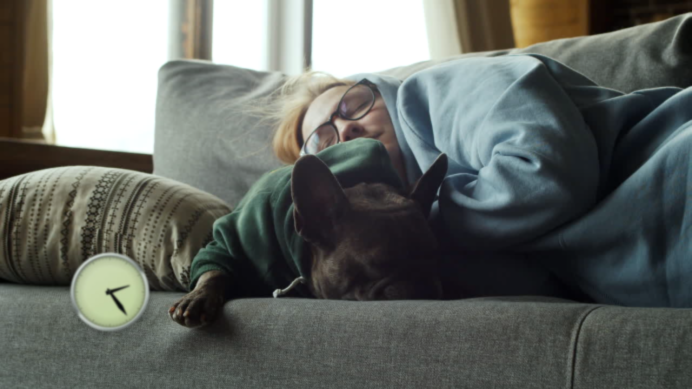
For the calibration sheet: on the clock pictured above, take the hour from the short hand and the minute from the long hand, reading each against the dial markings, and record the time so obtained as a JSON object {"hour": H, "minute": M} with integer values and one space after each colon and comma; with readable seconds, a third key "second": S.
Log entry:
{"hour": 2, "minute": 24}
